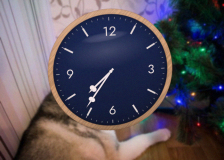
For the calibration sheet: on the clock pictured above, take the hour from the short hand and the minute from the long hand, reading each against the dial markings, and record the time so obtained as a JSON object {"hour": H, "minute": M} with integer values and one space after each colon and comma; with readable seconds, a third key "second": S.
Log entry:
{"hour": 7, "minute": 36}
